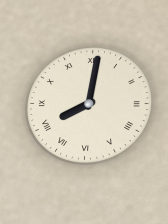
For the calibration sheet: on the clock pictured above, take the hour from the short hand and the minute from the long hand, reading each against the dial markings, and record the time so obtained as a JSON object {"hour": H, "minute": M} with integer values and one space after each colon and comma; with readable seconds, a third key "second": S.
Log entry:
{"hour": 8, "minute": 1}
